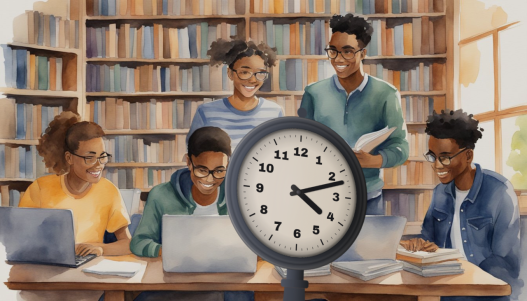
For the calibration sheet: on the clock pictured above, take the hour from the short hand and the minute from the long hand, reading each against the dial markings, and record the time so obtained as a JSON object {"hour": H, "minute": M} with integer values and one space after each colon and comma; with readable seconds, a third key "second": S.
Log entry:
{"hour": 4, "minute": 12}
